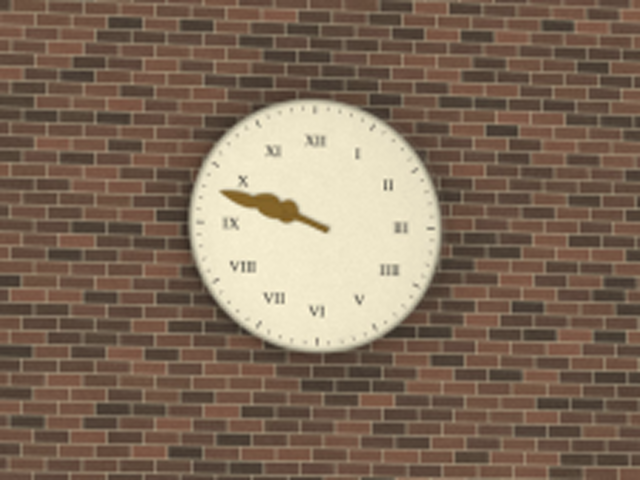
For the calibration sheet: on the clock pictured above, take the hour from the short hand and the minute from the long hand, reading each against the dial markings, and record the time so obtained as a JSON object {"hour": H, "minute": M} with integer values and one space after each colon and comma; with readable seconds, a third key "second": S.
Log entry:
{"hour": 9, "minute": 48}
